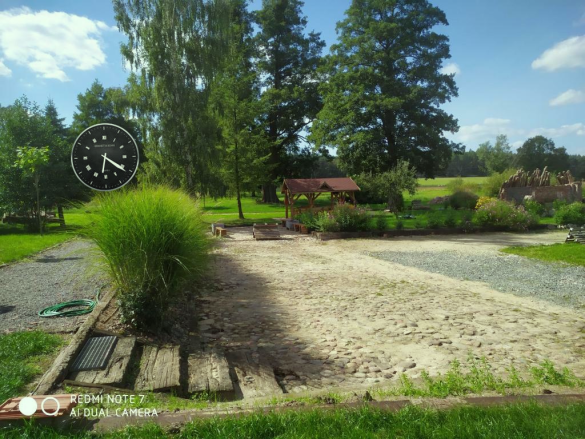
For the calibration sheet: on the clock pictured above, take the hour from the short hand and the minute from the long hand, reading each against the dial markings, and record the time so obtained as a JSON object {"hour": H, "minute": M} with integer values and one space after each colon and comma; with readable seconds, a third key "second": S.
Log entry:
{"hour": 6, "minute": 21}
